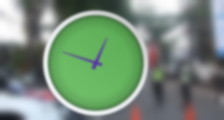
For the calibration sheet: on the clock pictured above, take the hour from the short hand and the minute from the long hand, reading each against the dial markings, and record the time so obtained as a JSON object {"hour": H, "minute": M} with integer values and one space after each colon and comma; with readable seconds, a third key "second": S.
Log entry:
{"hour": 12, "minute": 48}
